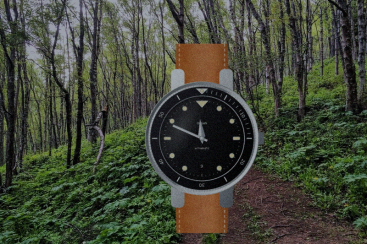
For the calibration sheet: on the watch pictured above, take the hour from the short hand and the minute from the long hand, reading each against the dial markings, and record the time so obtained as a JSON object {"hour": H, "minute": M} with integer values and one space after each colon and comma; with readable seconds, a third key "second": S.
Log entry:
{"hour": 11, "minute": 49}
